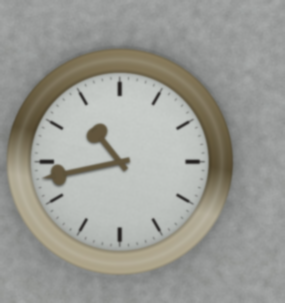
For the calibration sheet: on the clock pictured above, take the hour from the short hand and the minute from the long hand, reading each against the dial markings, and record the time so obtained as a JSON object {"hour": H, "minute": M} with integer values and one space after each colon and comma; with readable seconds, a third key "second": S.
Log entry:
{"hour": 10, "minute": 43}
